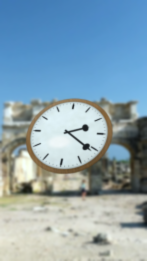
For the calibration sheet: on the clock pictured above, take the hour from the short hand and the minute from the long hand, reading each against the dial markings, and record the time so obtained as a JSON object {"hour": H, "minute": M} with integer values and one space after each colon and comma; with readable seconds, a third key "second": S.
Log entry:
{"hour": 2, "minute": 21}
